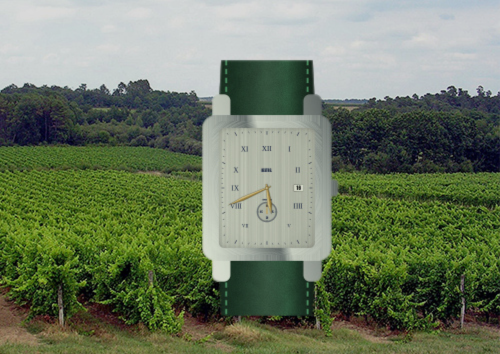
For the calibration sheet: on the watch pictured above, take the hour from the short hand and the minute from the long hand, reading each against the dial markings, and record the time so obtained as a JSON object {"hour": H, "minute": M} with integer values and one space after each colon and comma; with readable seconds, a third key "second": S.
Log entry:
{"hour": 5, "minute": 41}
